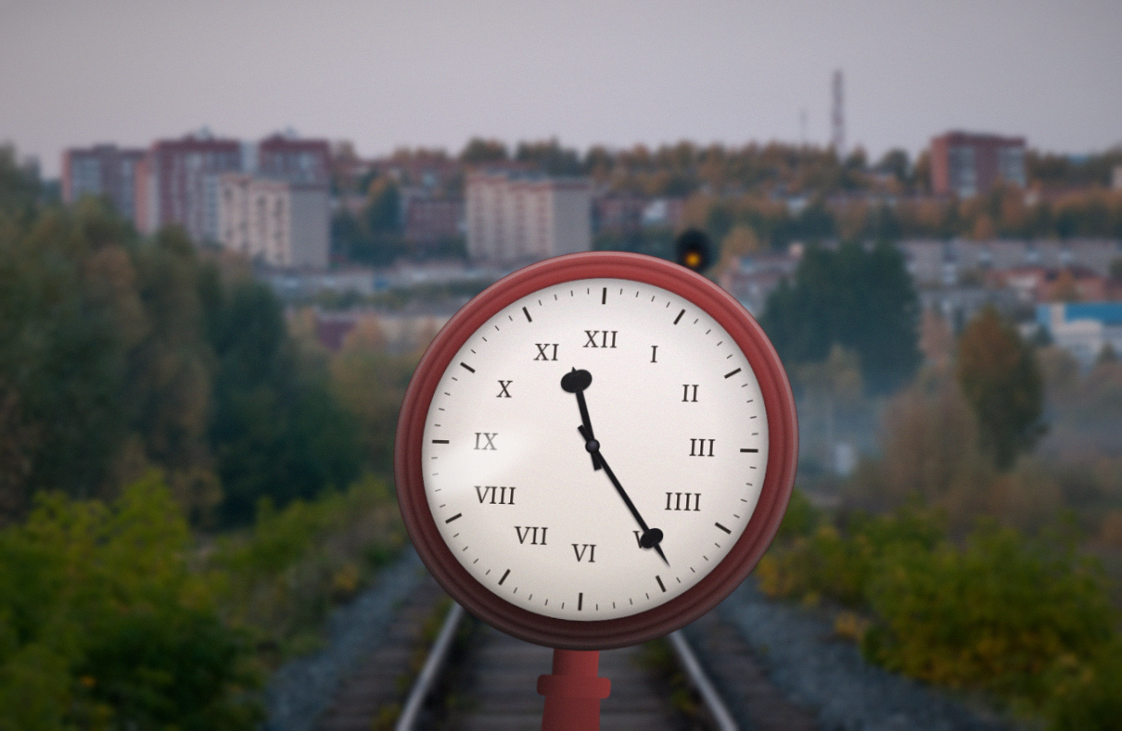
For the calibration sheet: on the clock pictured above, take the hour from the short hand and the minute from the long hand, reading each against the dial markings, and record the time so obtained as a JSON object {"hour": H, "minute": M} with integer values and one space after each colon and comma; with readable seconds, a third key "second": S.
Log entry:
{"hour": 11, "minute": 24}
